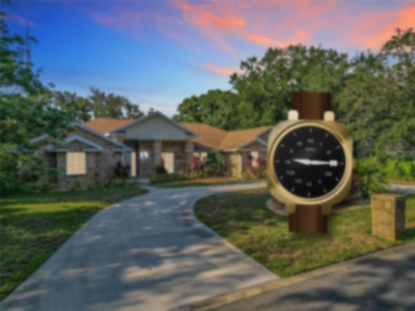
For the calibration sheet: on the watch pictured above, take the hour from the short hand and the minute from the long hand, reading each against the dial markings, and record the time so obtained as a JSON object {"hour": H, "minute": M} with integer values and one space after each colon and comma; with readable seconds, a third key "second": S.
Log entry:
{"hour": 9, "minute": 15}
